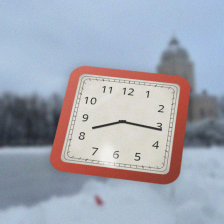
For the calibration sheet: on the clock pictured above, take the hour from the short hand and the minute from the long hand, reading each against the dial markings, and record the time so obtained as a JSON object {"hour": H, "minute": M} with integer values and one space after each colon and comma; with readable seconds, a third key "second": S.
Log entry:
{"hour": 8, "minute": 16}
